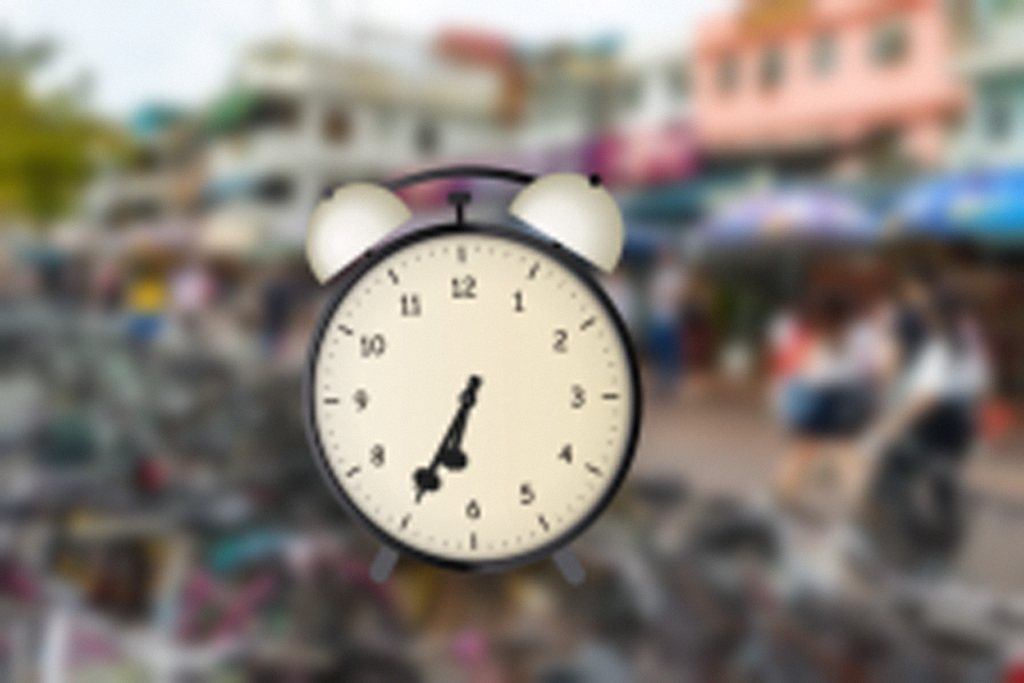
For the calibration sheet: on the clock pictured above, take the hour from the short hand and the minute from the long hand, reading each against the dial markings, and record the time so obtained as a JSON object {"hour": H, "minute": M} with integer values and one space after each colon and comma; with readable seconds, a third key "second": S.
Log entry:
{"hour": 6, "minute": 35}
